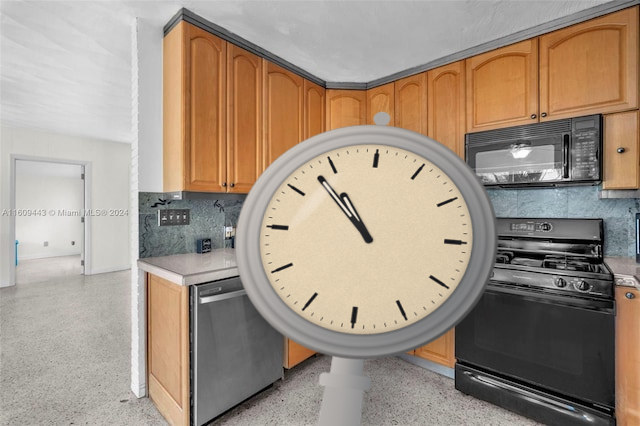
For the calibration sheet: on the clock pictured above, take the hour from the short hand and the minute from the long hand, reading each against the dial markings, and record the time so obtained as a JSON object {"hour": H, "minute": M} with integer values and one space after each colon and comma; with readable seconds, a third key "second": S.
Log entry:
{"hour": 10, "minute": 53}
